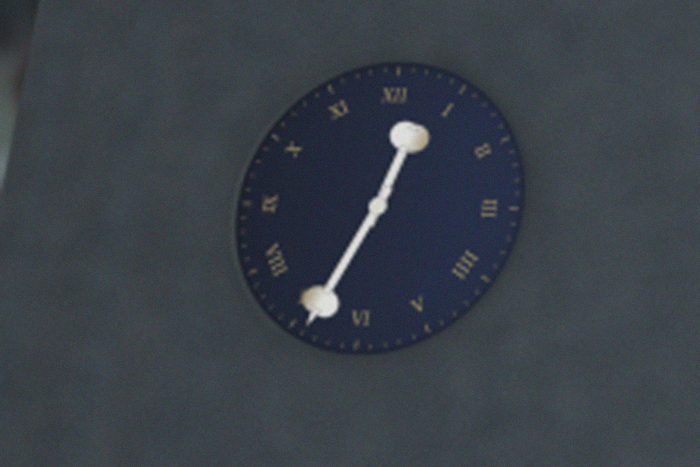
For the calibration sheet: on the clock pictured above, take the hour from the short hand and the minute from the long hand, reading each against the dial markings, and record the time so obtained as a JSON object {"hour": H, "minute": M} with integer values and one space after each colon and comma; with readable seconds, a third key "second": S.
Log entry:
{"hour": 12, "minute": 34}
